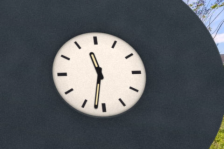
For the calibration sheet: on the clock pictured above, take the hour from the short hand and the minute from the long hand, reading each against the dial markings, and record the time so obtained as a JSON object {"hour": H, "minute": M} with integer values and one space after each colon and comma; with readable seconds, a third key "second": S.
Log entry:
{"hour": 11, "minute": 32}
